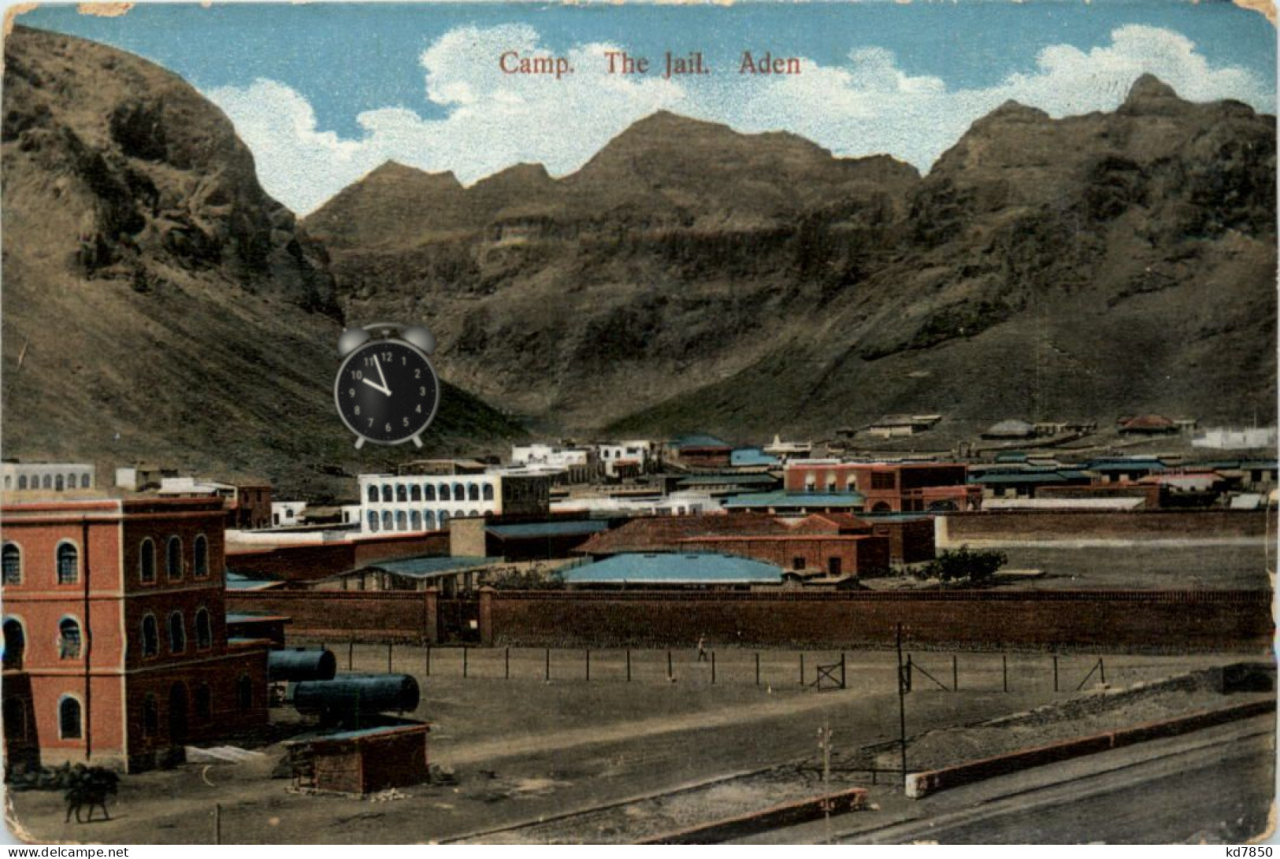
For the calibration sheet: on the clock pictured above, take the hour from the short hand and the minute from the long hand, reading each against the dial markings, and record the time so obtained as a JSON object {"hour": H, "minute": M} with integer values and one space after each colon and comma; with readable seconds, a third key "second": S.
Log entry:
{"hour": 9, "minute": 57}
